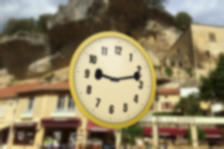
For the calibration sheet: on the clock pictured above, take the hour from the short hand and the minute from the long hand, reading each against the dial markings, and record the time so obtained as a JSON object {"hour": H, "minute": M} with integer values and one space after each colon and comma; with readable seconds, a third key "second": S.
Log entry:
{"hour": 9, "minute": 12}
